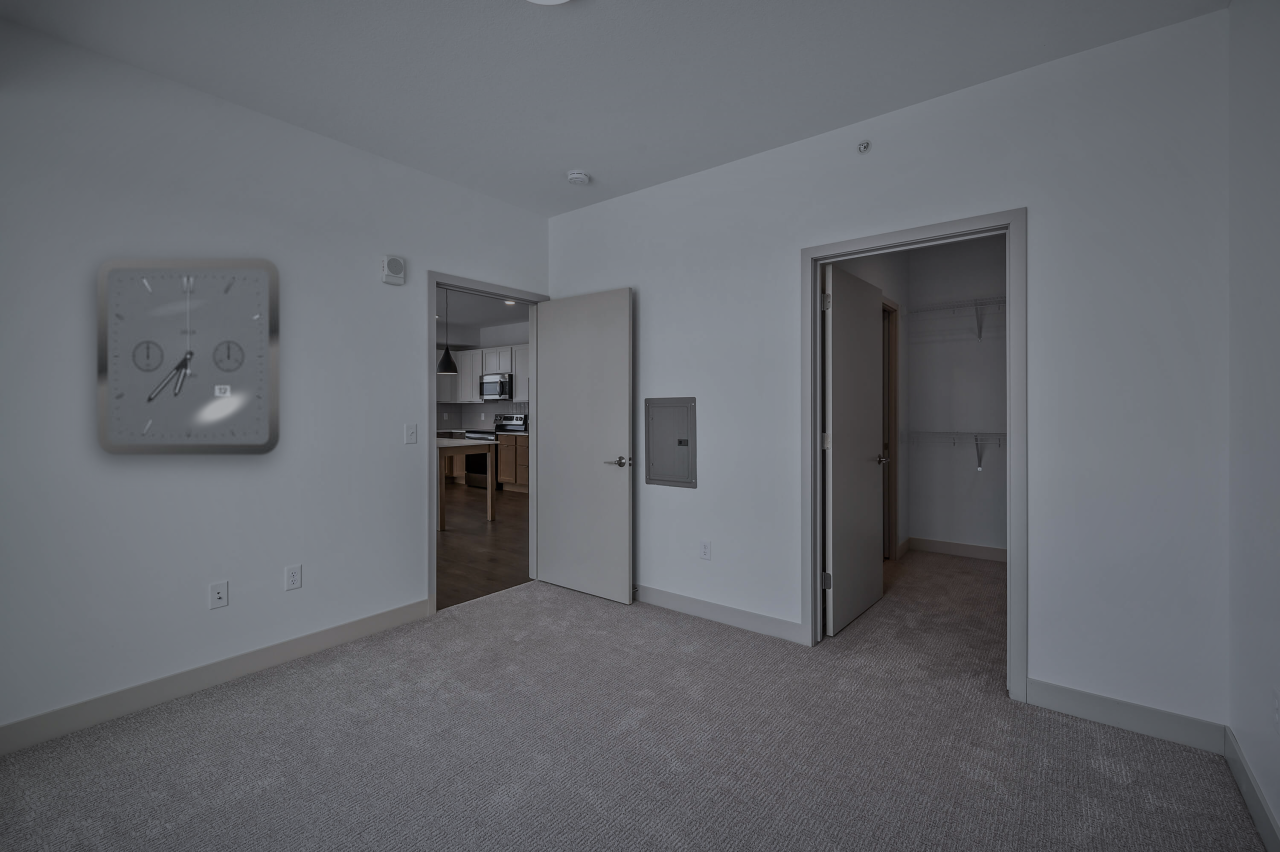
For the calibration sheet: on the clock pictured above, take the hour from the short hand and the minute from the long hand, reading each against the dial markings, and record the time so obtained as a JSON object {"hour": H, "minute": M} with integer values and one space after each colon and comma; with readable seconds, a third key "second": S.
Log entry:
{"hour": 6, "minute": 37}
